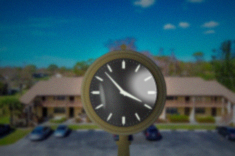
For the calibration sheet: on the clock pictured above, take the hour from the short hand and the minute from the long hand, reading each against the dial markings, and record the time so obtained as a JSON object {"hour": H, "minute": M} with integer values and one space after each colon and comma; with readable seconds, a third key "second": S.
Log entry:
{"hour": 3, "minute": 53}
